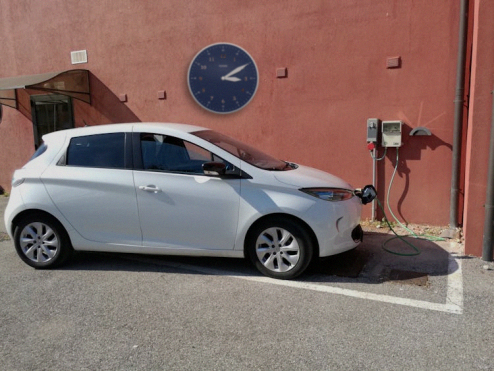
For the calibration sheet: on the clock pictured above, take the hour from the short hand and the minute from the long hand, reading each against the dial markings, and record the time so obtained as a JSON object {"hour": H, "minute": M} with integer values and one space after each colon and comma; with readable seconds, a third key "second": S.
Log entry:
{"hour": 3, "minute": 10}
